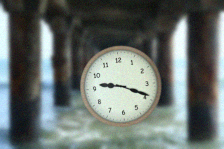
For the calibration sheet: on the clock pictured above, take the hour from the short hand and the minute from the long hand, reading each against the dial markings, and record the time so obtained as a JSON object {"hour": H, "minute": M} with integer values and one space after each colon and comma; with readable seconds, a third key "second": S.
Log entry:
{"hour": 9, "minute": 19}
